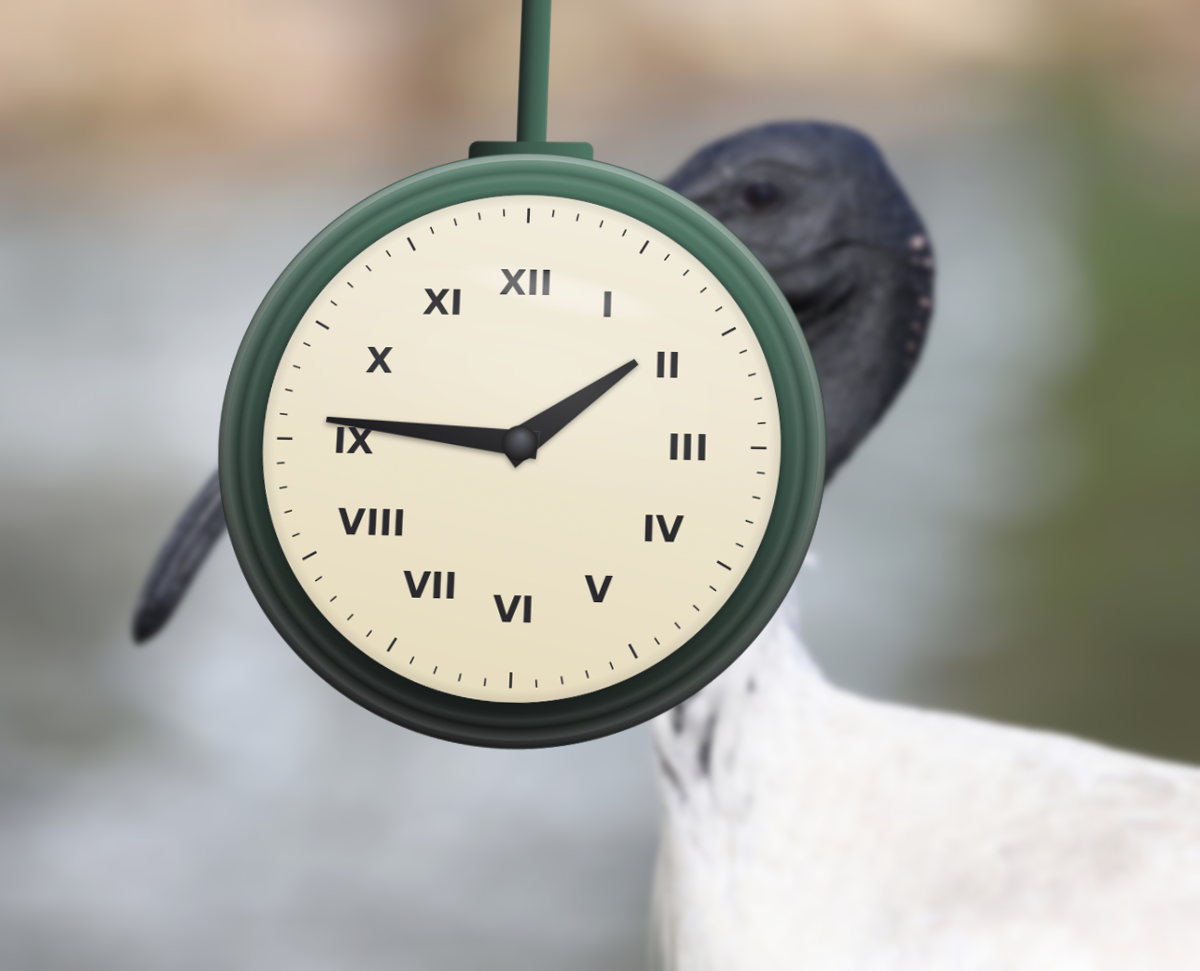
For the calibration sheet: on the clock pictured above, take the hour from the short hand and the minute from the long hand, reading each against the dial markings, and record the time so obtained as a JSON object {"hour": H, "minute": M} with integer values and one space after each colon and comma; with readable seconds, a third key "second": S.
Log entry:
{"hour": 1, "minute": 46}
